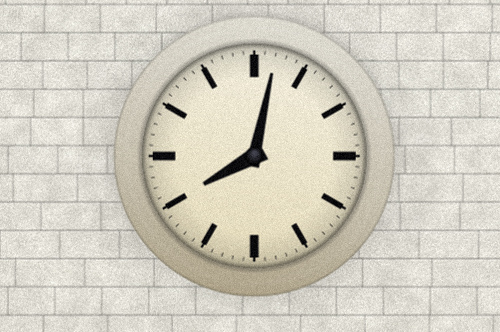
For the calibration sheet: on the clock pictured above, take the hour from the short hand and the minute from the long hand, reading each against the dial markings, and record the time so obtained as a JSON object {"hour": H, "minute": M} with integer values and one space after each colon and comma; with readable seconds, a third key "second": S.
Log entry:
{"hour": 8, "minute": 2}
